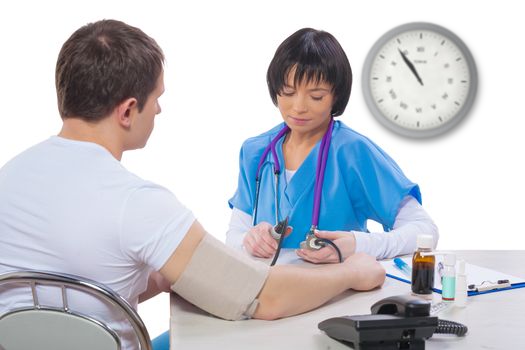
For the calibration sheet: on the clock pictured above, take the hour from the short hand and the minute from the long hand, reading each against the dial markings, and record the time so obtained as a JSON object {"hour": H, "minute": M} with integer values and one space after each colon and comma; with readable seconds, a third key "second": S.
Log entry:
{"hour": 10, "minute": 54}
